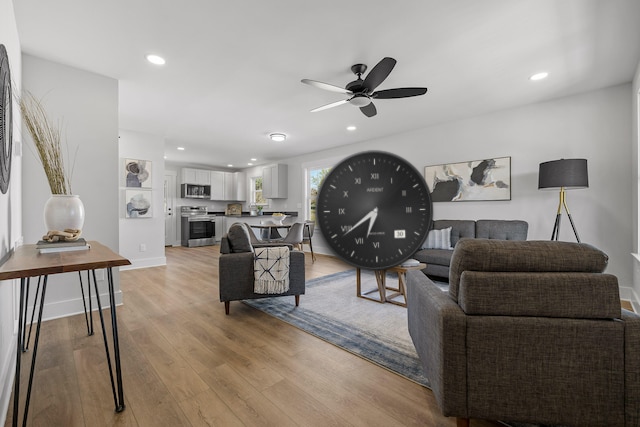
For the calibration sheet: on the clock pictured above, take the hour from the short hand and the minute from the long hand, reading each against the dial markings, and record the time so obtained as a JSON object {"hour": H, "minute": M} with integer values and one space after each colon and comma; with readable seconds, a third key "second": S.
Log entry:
{"hour": 6, "minute": 39}
